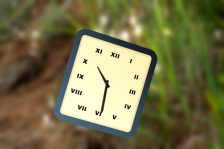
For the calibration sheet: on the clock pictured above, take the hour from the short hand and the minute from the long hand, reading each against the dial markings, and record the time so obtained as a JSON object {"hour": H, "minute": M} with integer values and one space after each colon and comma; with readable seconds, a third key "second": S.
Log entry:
{"hour": 10, "minute": 29}
